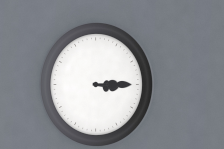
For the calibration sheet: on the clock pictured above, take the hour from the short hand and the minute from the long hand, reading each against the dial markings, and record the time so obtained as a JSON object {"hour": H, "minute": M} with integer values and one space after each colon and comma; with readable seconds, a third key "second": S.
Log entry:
{"hour": 3, "minute": 15}
